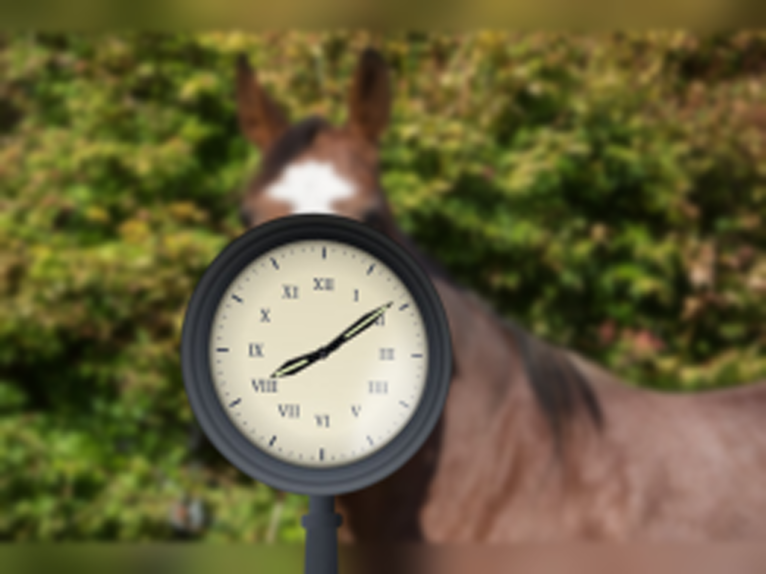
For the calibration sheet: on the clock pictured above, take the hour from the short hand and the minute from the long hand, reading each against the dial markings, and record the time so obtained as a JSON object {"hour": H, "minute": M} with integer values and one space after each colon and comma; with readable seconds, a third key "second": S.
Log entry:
{"hour": 8, "minute": 9}
